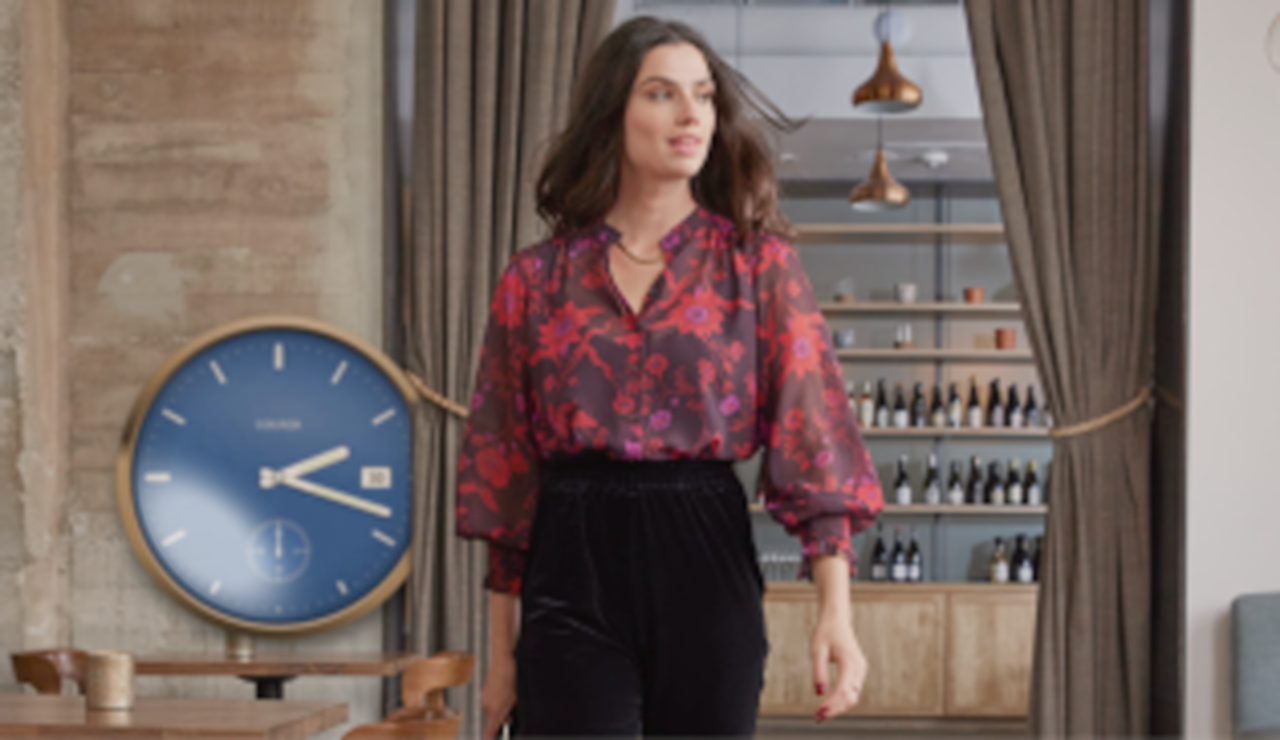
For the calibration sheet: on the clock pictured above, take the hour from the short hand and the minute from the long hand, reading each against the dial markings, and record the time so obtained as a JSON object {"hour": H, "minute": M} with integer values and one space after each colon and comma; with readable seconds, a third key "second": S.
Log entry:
{"hour": 2, "minute": 18}
